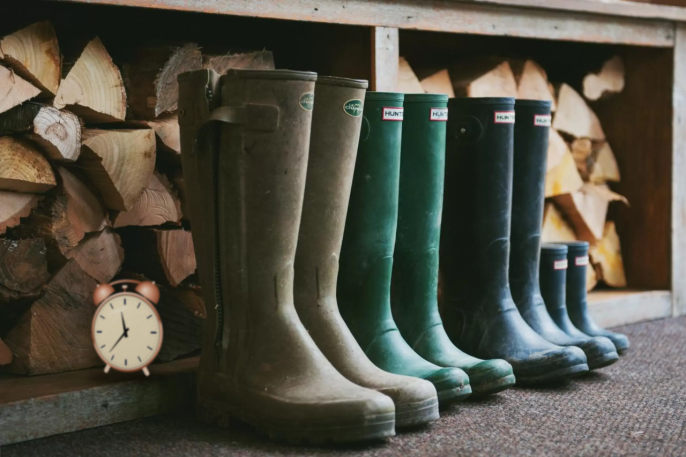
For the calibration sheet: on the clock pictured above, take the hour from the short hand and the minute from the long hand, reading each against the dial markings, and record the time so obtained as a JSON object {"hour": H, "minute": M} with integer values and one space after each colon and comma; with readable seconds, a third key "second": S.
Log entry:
{"hour": 11, "minute": 37}
